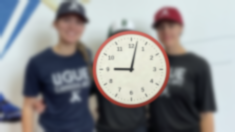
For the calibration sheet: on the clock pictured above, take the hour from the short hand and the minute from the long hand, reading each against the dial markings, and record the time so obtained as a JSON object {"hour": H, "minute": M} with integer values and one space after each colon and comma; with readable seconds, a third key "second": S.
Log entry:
{"hour": 9, "minute": 2}
